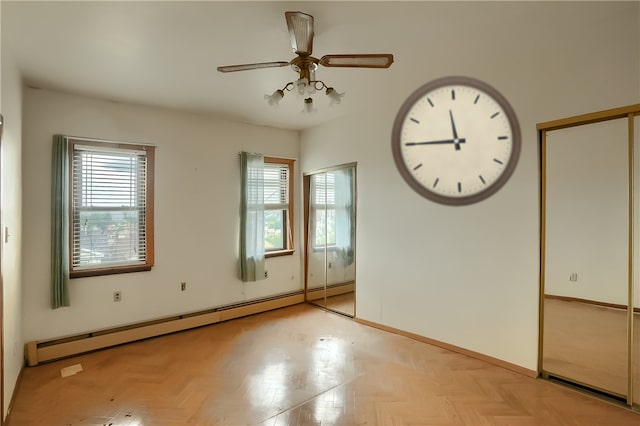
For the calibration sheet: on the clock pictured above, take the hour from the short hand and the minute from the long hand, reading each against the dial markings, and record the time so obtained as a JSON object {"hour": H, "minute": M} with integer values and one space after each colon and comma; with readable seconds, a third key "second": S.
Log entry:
{"hour": 11, "minute": 45}
